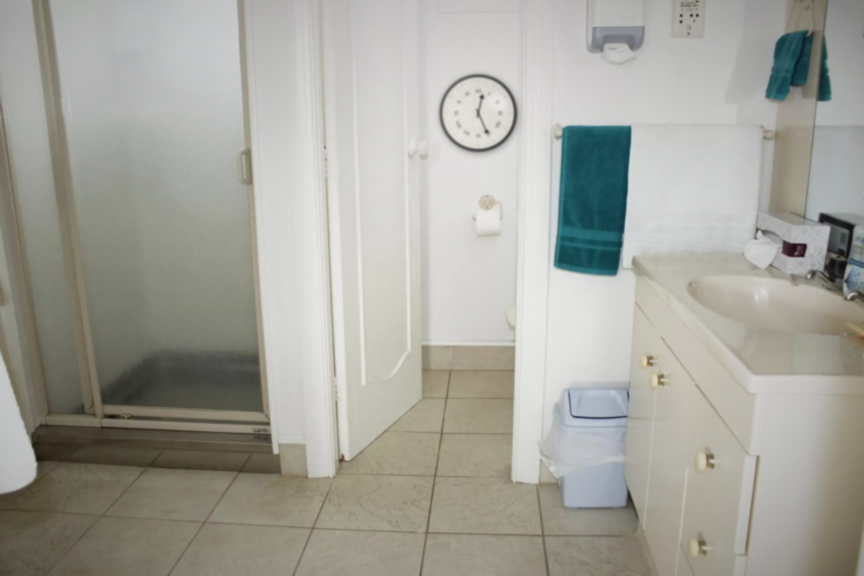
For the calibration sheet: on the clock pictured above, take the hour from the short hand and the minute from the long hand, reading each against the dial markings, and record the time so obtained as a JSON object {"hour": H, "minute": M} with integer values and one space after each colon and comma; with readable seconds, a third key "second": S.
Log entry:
{"hour": 12, "minute": 26}
